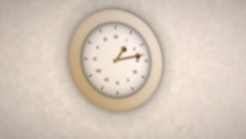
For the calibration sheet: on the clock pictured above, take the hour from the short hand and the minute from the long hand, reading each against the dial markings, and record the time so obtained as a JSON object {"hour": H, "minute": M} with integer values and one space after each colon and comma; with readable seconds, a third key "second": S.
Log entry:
{"hour": 1, "minute": 13}
